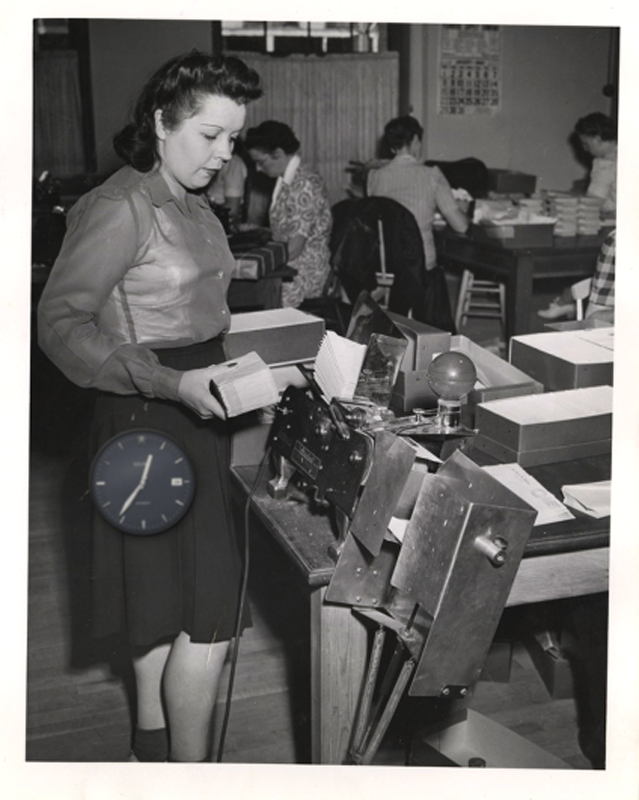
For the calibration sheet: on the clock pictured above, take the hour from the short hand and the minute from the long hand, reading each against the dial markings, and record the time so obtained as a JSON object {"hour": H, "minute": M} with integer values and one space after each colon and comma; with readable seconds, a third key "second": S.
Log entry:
{"hour": 12, "minute": 36}
